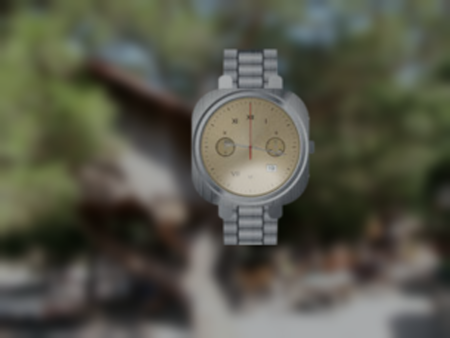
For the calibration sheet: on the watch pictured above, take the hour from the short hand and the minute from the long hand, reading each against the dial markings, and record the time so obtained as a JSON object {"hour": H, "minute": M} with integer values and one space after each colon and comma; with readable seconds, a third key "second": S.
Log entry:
{"hour": 9, "minute": 17}
